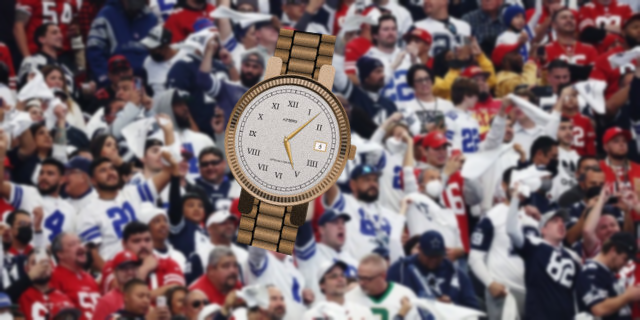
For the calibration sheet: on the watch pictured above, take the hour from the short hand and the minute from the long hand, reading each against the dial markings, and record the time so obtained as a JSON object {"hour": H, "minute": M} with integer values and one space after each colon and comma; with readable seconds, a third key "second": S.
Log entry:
{"hour": 5, "minute": 7}
